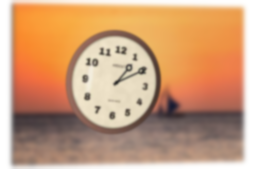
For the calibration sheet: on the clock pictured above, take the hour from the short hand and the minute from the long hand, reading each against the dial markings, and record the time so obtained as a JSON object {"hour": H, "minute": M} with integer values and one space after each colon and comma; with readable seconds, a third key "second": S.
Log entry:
{"hour": 1, "minute": 10}
